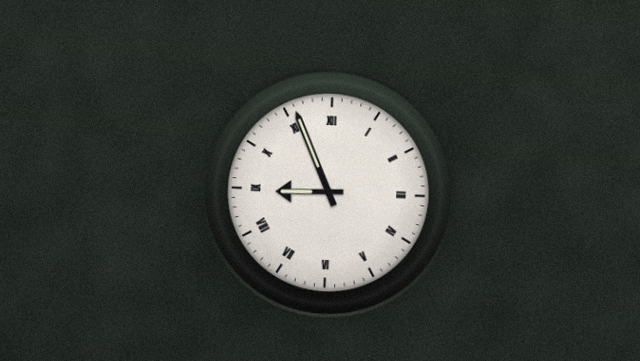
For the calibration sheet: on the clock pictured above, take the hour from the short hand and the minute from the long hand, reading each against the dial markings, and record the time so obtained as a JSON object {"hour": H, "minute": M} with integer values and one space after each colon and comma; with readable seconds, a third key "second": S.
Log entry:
{"hour": 8, "minute": 56}
